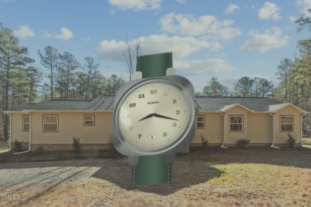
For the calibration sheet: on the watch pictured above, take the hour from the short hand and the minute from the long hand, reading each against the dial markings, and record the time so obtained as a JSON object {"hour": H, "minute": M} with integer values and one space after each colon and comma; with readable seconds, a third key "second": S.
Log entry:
{"hour": 8, "minute": 18}
